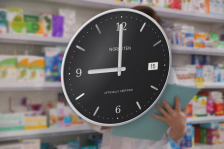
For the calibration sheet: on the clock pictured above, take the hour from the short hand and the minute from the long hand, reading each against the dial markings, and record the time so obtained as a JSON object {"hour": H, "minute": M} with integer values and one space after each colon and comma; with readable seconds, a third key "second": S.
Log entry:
{"hour": 9, "minute": 0}
